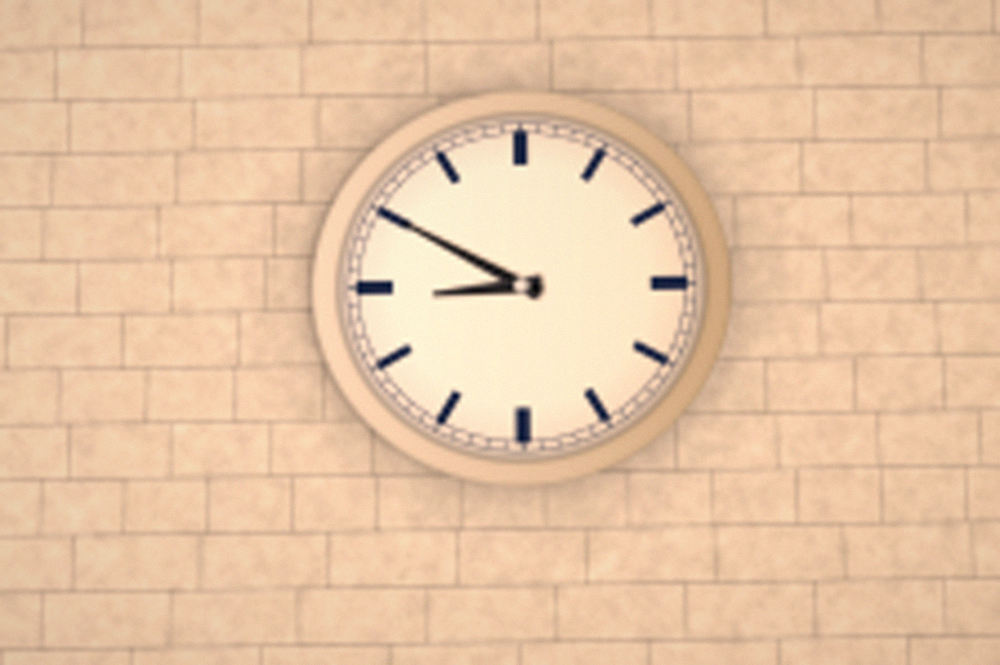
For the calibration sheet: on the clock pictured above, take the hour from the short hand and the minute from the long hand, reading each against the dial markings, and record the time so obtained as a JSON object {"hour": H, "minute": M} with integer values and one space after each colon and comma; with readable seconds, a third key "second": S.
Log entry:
{"hour": 8, "minute": 50}
